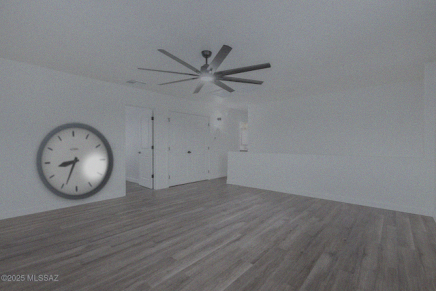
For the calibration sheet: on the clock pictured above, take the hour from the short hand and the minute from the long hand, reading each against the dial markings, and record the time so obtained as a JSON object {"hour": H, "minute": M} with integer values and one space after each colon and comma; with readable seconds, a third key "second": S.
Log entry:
{"hour": 8, "minute": 34}
